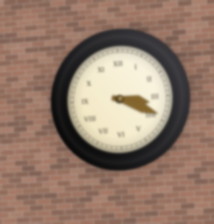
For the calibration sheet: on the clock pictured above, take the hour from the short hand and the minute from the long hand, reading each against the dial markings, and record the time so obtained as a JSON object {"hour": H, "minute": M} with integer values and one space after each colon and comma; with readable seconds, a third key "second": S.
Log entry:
{"hour": 3, "minute": 19}
